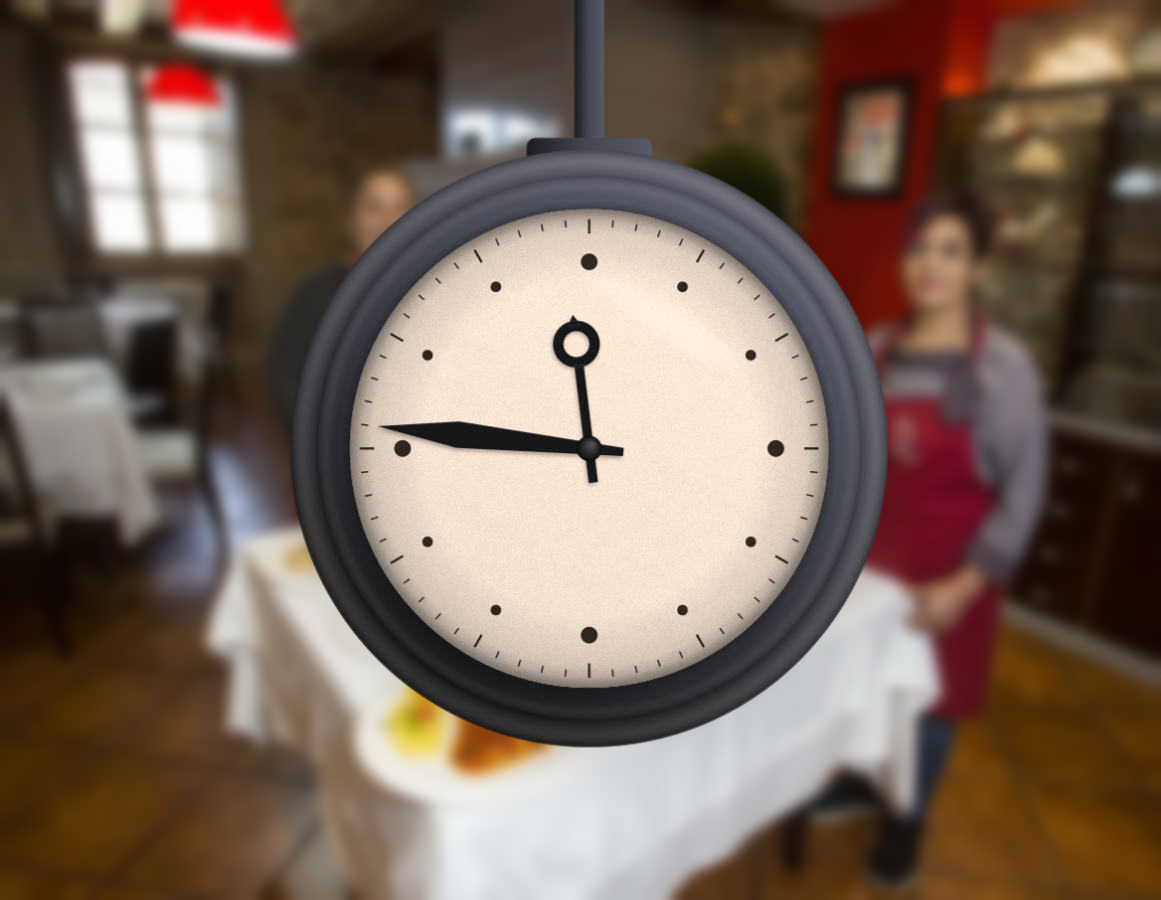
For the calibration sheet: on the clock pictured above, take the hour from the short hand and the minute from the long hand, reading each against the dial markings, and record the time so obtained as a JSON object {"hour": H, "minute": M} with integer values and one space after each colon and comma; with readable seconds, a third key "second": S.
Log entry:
{"hour": 11, "minute": 46}
